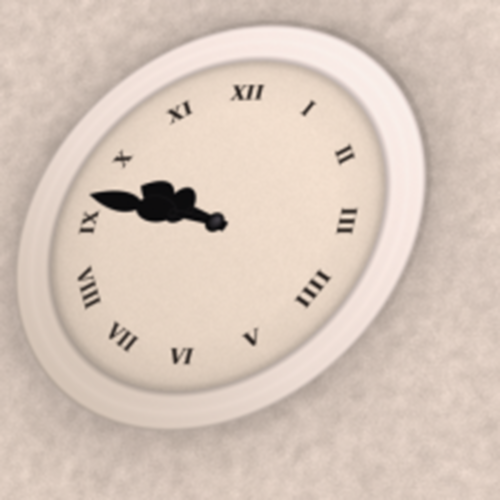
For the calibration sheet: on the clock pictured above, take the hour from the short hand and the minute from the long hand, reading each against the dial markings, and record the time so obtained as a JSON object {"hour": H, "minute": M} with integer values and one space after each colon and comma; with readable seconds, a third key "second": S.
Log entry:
{"hour": 9, "minute": 47}
